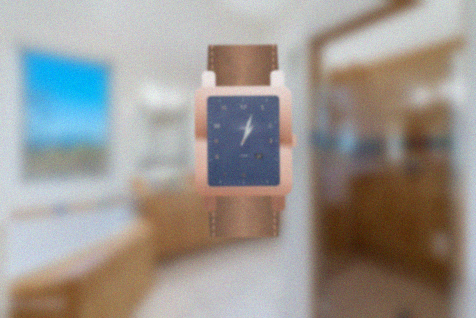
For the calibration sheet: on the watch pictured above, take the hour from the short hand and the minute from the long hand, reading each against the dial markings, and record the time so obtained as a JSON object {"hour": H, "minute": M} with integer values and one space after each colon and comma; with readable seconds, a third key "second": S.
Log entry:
{"hour": 1, "minute": 3}
